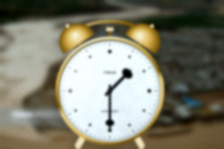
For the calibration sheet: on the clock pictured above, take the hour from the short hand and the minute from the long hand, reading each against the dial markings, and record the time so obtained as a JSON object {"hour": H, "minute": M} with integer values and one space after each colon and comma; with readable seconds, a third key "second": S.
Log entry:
{"hour": 1, "minute": 30}
